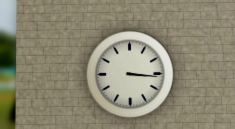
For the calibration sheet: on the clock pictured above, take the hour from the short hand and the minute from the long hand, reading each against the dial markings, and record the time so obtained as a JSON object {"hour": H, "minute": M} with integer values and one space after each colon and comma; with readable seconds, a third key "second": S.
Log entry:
{"hour": 3, "minute": 16}
